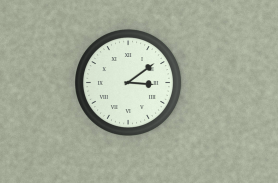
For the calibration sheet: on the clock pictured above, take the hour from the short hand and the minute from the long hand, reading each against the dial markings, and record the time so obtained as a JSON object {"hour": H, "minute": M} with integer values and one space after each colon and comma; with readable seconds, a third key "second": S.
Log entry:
{"hour": 3, "minute": 9}
